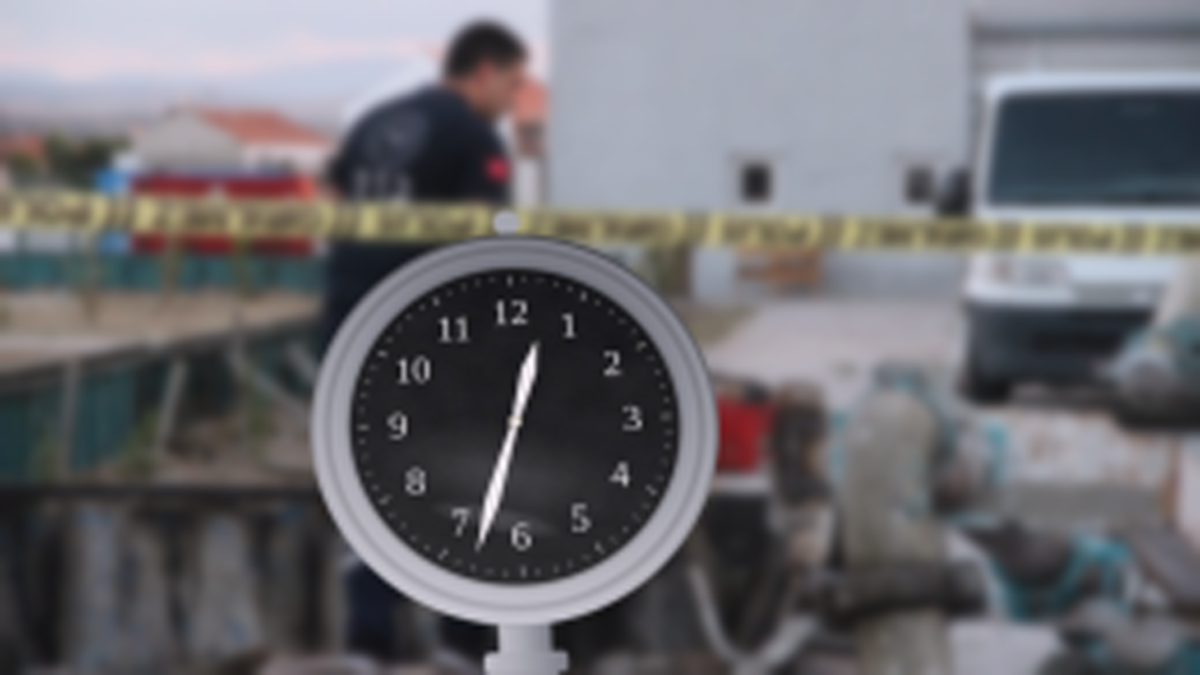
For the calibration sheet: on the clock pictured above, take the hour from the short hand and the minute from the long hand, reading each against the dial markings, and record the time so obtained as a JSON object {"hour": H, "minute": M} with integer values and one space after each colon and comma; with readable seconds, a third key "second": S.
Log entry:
{"hour": 12, "minute": 33}
